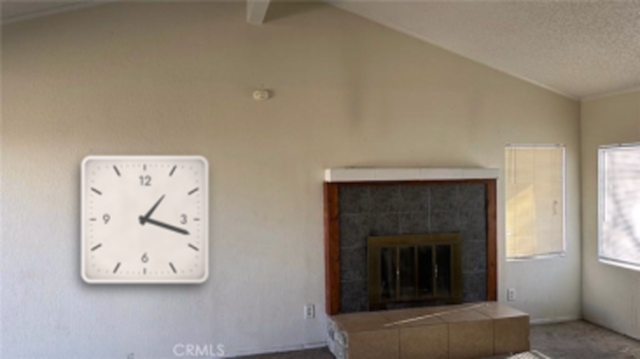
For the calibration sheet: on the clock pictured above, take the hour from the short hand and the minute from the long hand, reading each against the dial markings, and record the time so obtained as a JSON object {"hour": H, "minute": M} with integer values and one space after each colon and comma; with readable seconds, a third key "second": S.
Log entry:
{"hour": 1, "minute": 18}
